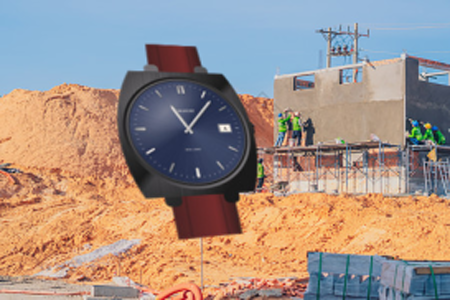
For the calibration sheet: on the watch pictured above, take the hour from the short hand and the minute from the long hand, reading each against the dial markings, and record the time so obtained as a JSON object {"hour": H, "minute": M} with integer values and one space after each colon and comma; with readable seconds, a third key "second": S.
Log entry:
{"hour": 11, "minute": 7}
